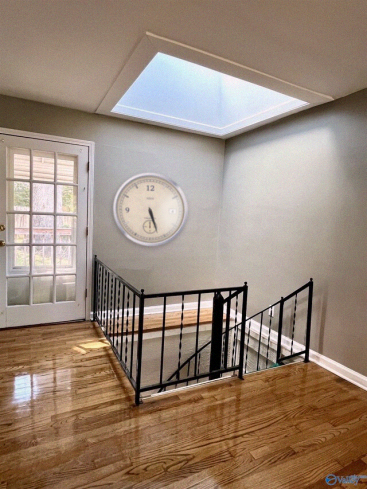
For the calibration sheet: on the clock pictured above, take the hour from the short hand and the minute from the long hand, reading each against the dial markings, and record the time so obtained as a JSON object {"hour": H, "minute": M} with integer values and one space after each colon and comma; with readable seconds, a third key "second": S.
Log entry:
{"hour": 5, "minute": 27}
